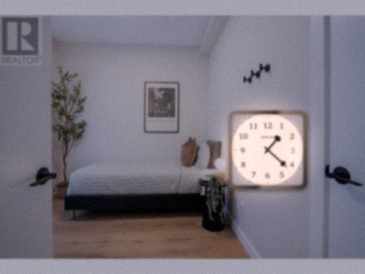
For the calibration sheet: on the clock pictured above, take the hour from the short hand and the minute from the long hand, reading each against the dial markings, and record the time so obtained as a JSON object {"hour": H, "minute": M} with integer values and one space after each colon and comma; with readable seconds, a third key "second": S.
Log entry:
{"hour": 1, "minute": 22}
